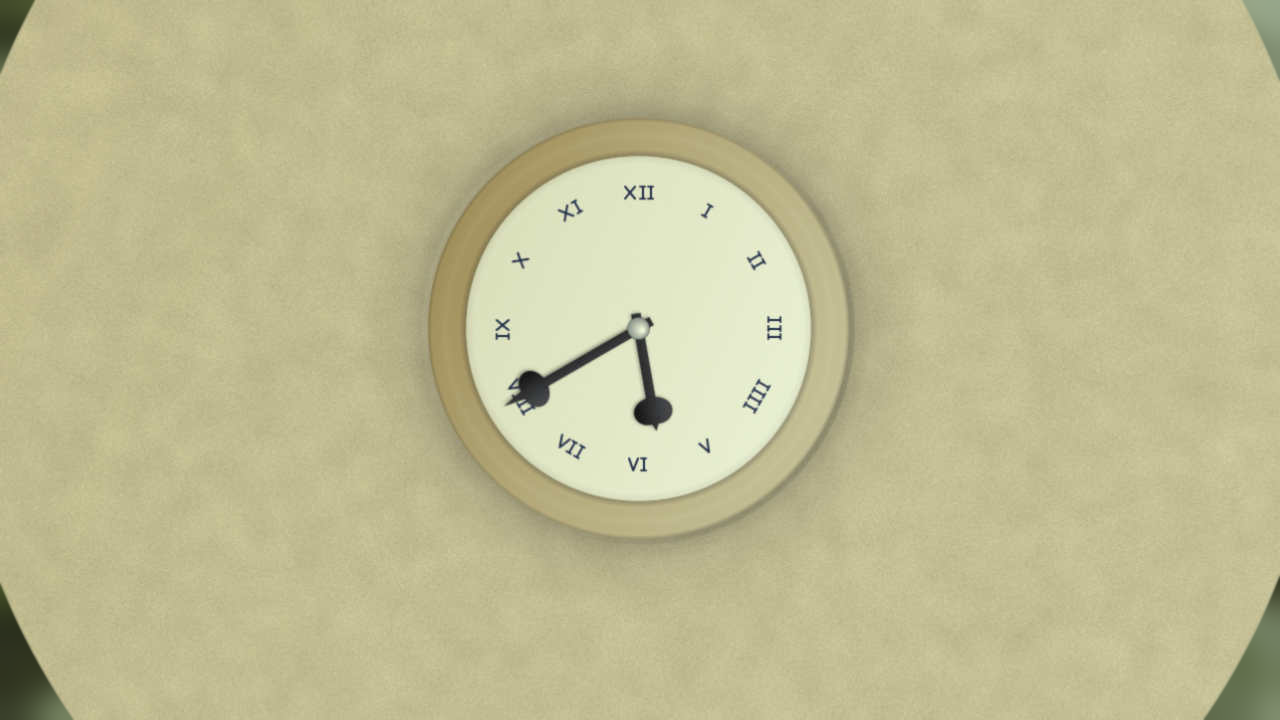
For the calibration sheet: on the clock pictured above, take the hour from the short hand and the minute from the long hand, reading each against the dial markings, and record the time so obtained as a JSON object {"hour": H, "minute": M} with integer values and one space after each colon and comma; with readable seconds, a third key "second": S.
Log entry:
{"hour": 5, "minute": 40}
